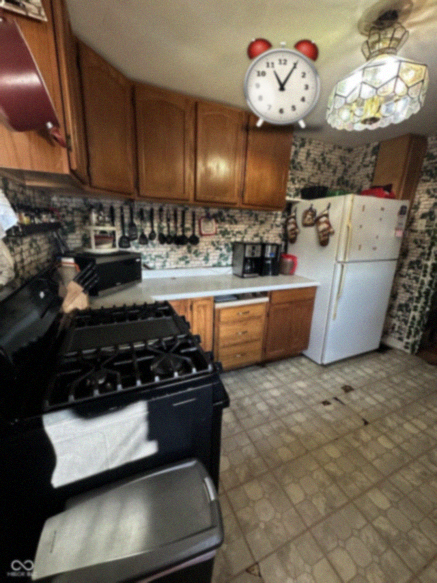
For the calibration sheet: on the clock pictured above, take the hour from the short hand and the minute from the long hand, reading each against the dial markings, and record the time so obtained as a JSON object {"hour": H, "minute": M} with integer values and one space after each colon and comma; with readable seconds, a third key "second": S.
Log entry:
{"hour": 11, "minute": 5}
